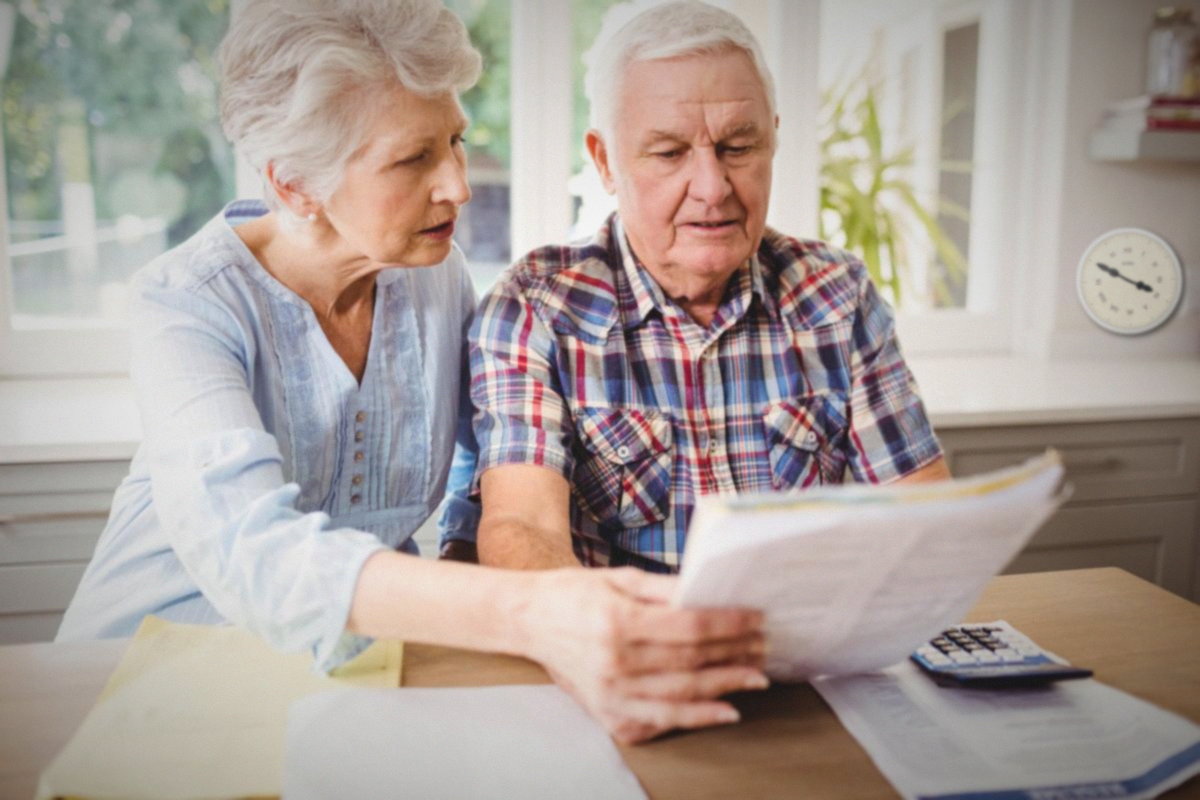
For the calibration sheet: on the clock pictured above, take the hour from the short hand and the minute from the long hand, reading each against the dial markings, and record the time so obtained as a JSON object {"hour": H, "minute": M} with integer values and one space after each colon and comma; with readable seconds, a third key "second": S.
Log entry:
{"hour": 3, "minute": 50}
